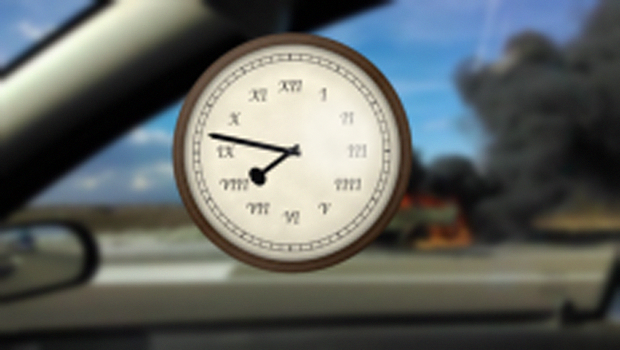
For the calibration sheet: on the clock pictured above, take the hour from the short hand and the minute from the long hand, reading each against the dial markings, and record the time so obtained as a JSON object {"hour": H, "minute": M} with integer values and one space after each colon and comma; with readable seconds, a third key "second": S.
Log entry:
{"hour": 7, "minute": 47}
